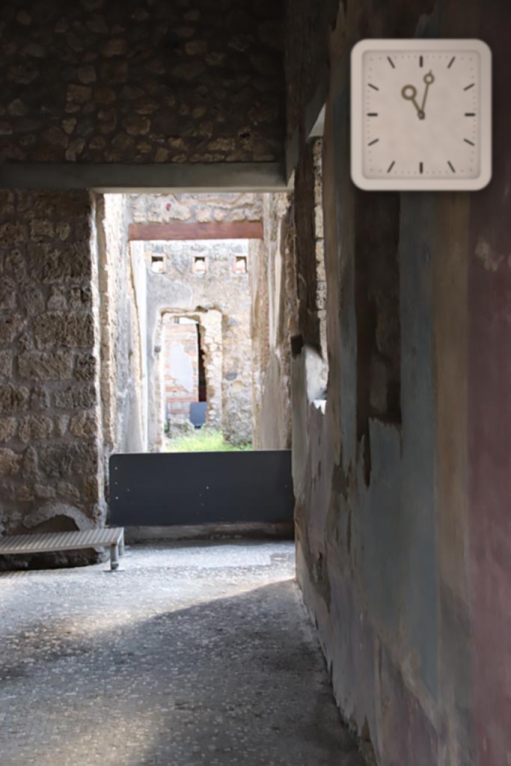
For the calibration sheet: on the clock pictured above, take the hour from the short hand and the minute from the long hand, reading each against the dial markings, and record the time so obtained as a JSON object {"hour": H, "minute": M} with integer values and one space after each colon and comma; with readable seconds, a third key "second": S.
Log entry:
{"hour": 11, "minute": 2}
